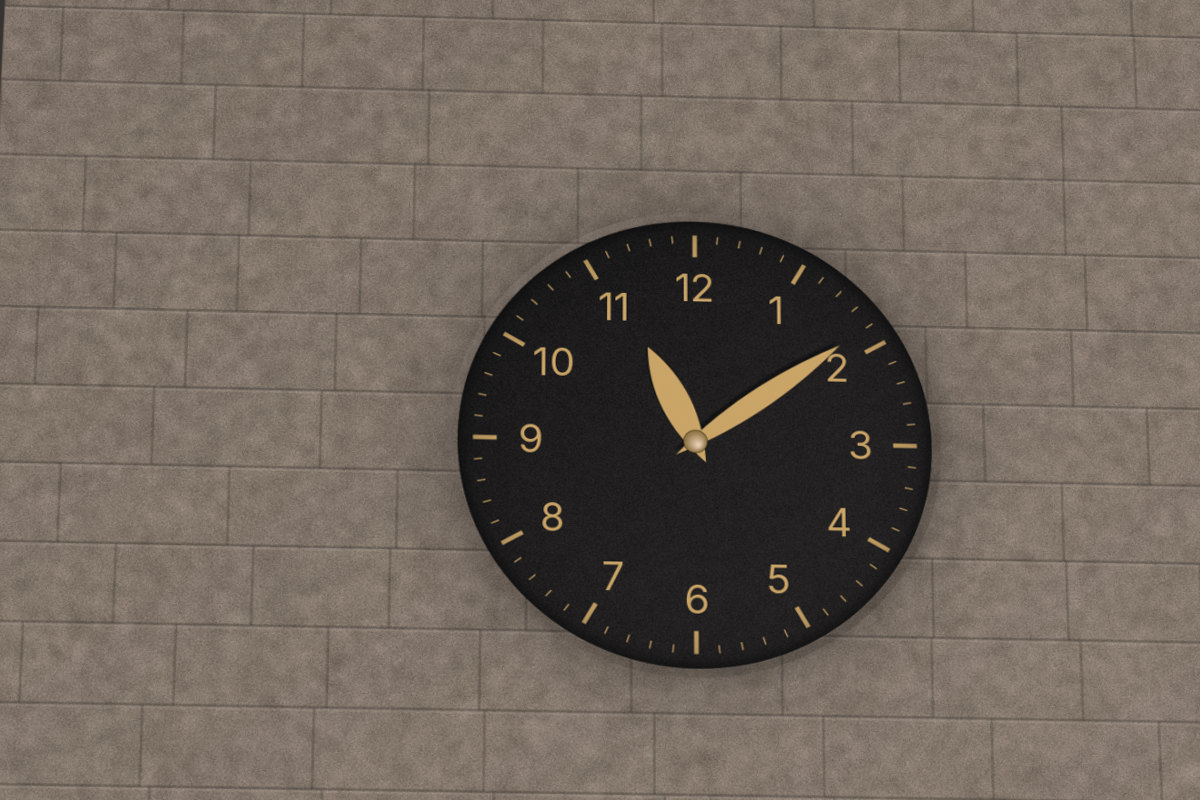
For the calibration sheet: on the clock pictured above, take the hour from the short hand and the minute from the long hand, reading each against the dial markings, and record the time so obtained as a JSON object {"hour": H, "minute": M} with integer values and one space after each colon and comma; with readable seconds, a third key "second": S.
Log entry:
{"hour": 11, "minute": 9}
